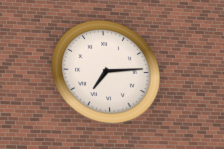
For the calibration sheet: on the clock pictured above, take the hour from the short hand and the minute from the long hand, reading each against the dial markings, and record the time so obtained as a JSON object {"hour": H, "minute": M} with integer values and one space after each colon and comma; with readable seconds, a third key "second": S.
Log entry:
{"hour": 7, "minute": 14}
